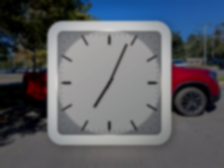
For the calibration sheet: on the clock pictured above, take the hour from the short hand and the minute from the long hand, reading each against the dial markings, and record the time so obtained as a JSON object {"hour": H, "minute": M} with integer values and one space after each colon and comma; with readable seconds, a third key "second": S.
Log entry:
{"hour": 7, "minute": 4}
